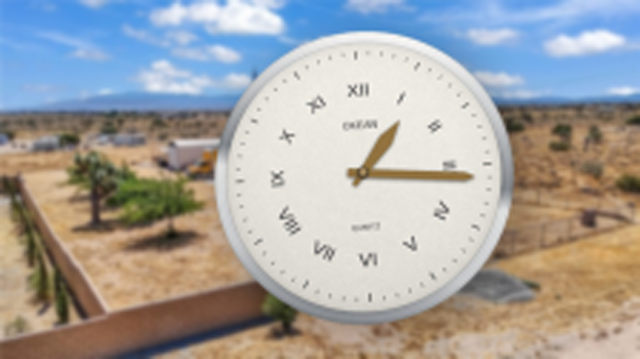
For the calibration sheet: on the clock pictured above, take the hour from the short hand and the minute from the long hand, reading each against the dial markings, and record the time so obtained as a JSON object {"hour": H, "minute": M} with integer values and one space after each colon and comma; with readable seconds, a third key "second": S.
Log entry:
{"hour": 1, "minute": 16}
